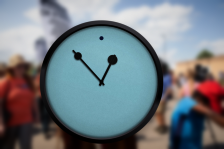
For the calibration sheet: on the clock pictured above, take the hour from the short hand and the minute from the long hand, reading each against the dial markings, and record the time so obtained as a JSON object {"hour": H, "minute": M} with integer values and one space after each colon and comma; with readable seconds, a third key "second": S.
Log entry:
{"hour": 12, "minute": 53}
